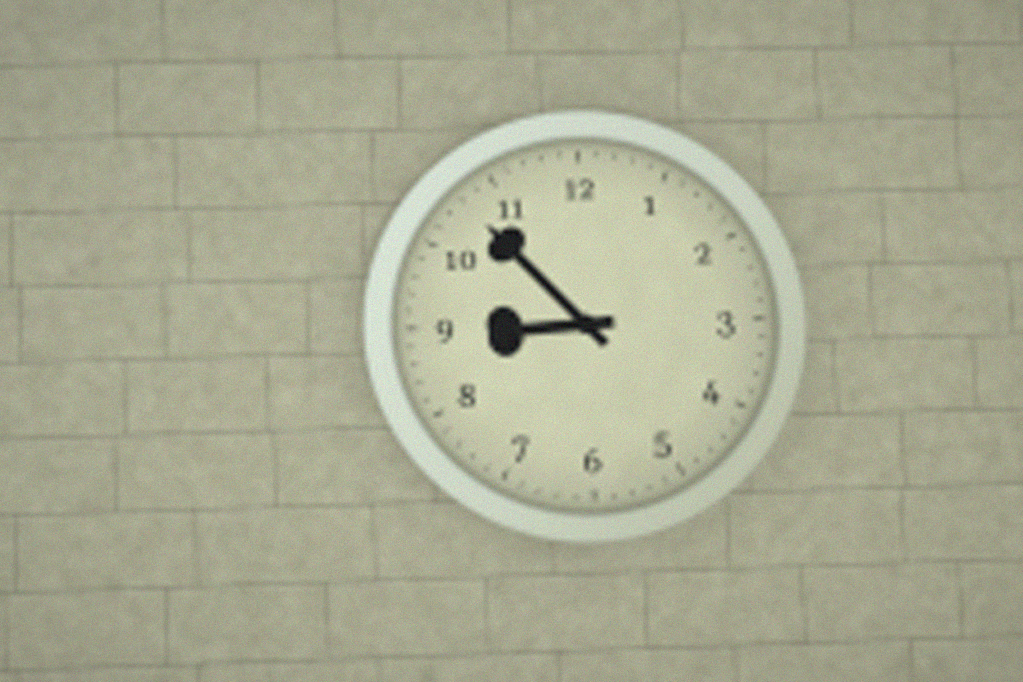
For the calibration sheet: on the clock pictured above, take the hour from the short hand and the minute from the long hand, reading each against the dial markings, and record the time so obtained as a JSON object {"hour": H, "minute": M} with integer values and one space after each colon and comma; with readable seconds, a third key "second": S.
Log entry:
{"hour": 8, "minute": 53}
